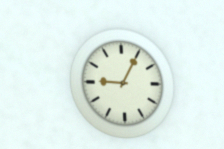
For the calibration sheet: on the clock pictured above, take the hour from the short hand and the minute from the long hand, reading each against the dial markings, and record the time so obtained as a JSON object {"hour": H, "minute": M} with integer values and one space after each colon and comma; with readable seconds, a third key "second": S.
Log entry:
{"hour": 9, "minute": 5}
